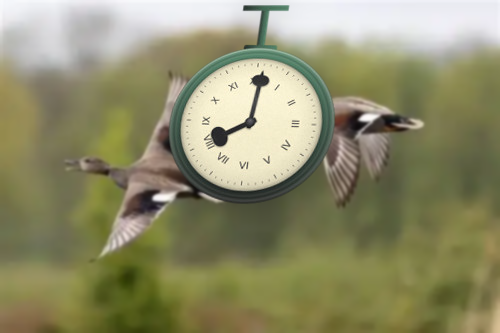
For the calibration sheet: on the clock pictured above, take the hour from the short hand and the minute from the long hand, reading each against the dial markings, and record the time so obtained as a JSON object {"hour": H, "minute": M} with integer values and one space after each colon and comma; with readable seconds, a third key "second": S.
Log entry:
{"hour": 8, "minute": 1}
